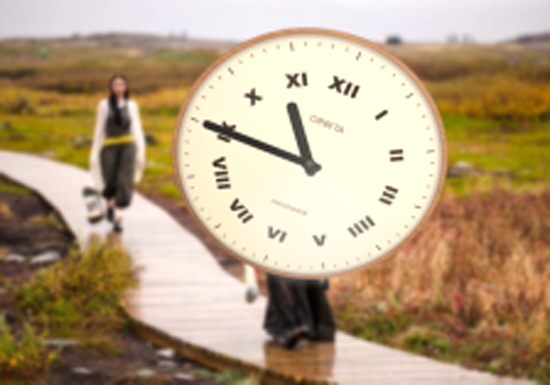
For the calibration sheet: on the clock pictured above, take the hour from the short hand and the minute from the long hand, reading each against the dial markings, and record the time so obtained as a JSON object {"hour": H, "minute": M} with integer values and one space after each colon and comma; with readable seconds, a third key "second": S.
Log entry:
{"hour": 10, "minute": 45}
